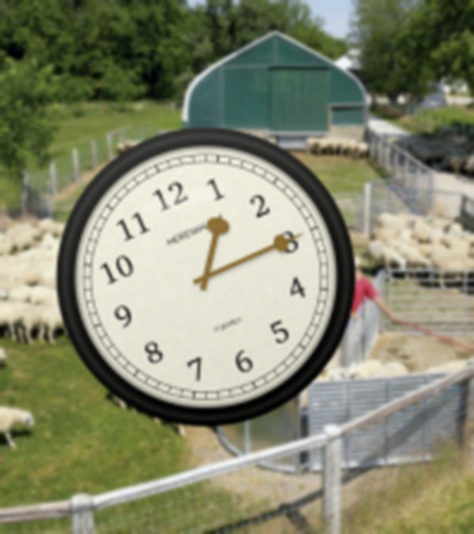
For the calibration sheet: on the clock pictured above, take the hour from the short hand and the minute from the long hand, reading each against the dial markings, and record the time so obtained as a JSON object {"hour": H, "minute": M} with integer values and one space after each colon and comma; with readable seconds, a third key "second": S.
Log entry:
{"hour": 1, "minute": 15}
